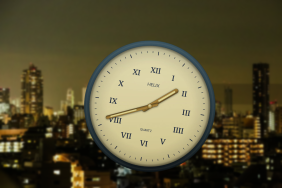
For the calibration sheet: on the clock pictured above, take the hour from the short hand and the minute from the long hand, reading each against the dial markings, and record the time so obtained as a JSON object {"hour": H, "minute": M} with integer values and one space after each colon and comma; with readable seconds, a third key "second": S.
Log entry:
{"hour": 1, "minute": 41}
